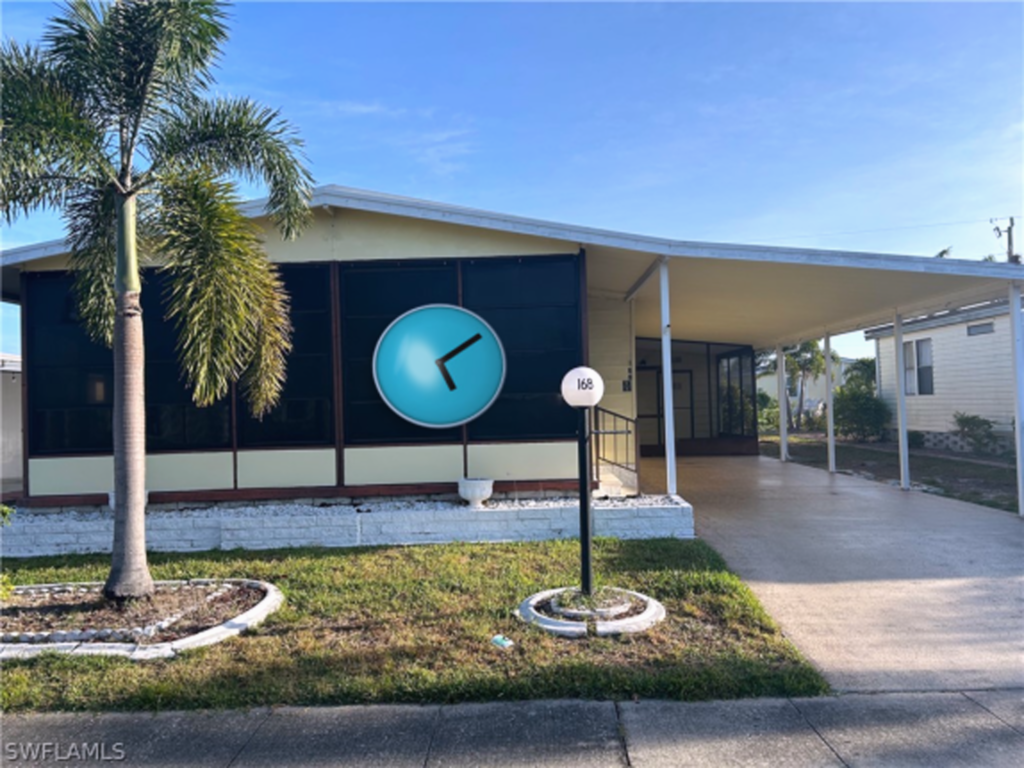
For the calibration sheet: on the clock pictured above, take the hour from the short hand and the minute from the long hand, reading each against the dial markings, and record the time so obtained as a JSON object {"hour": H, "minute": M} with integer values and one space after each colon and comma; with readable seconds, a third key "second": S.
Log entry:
{"hour": 5, "minute": 9}
